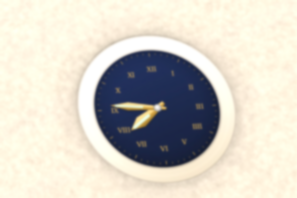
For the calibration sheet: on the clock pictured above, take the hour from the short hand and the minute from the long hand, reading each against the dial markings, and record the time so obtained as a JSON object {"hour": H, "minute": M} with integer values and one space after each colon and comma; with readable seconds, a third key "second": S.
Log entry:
{"hour": 7, "minute": 46}
